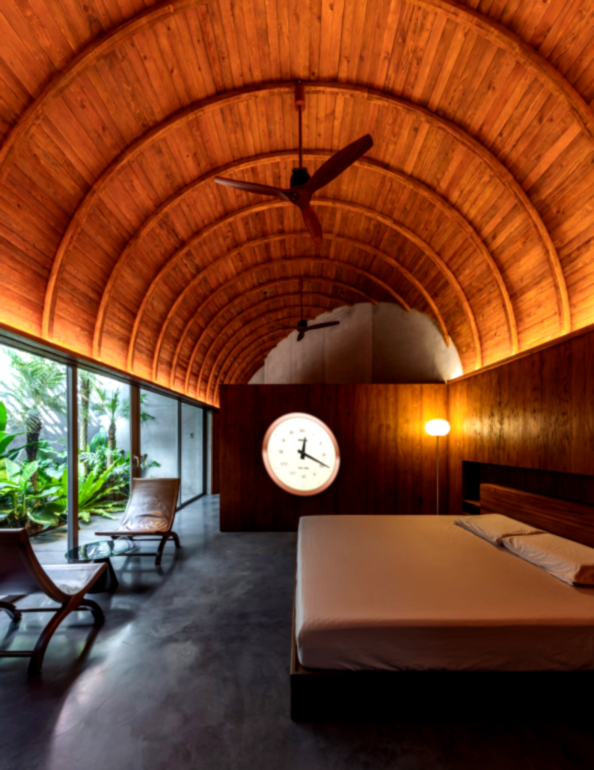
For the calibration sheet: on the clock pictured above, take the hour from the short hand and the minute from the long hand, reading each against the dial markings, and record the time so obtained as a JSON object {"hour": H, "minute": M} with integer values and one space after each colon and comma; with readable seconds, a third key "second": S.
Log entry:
{"hour": 12, "minute": 19}
